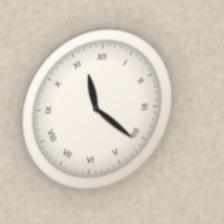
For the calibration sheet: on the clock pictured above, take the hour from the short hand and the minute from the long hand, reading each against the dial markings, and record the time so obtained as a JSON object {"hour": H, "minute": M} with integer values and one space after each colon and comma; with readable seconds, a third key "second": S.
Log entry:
{"hour": 11, "minute": 21}
